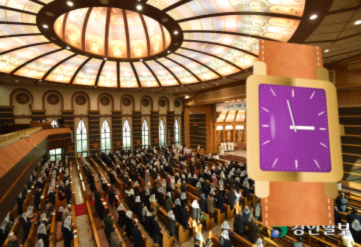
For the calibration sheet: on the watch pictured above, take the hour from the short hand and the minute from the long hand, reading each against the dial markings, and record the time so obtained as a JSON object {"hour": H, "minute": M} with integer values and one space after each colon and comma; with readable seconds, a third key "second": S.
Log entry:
{"hour": 2, "minute": 58}
